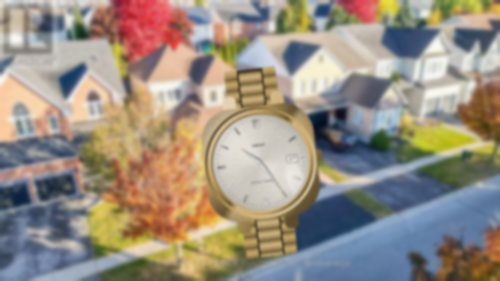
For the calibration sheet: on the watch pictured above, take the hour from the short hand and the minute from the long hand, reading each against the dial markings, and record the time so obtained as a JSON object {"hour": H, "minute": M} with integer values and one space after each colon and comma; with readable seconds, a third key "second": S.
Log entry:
{"hour": 10, "minute": 25}
